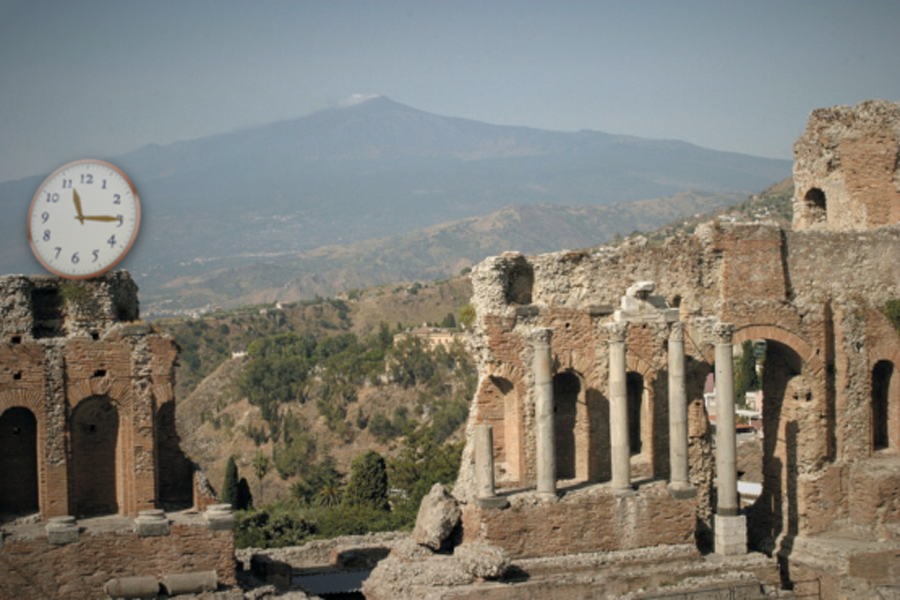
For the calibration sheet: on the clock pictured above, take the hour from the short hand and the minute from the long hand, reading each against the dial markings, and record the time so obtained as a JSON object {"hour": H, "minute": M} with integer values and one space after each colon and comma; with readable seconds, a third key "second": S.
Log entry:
{"hour": 11, "minute": 15}
